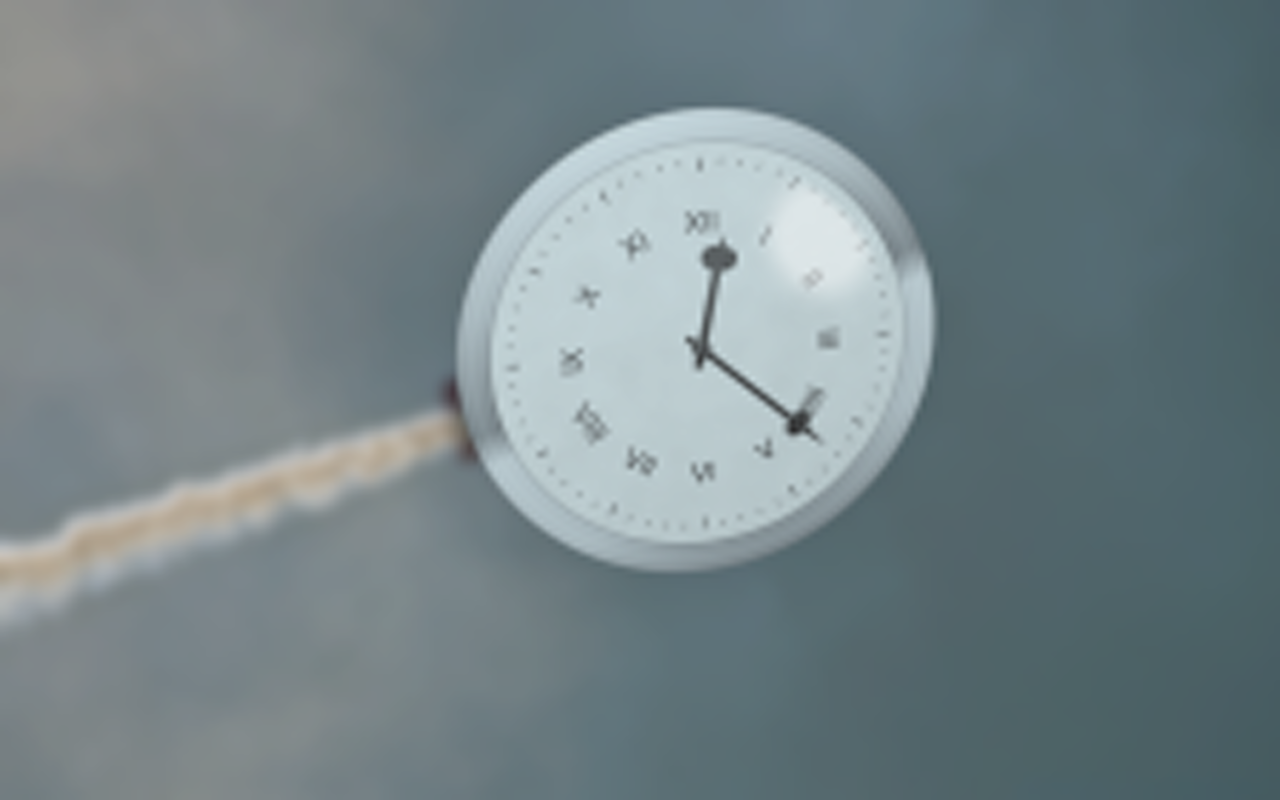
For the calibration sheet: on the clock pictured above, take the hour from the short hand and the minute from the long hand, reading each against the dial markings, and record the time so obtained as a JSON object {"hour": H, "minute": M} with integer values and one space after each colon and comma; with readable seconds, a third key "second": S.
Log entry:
{"hour": 12, "minute": 22}
